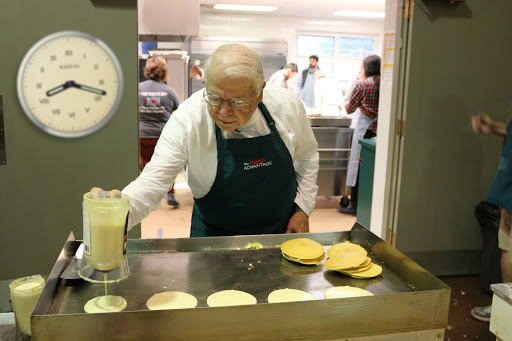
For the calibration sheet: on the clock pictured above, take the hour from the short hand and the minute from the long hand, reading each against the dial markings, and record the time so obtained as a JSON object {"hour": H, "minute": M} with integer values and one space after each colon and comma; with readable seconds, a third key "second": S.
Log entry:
{"hour": 8, "minute": 18}
